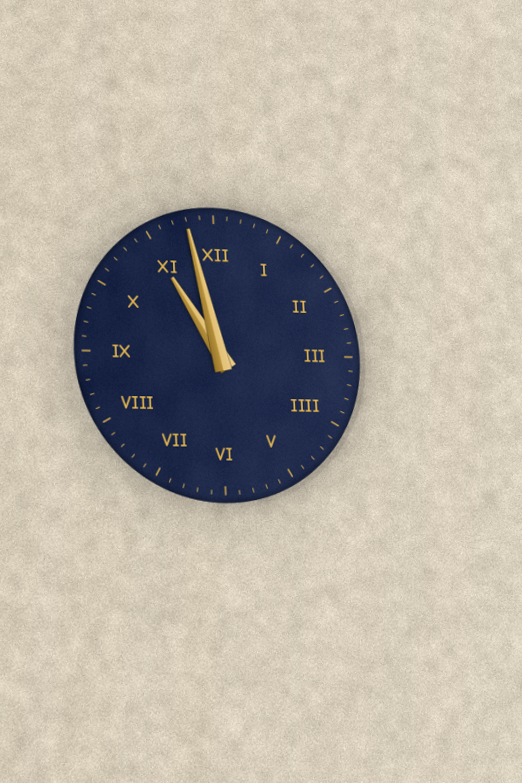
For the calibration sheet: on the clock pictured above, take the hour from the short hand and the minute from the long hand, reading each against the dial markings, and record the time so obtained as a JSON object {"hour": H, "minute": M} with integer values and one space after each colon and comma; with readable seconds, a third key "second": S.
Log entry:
{"hour": 10, "minute": 58}
